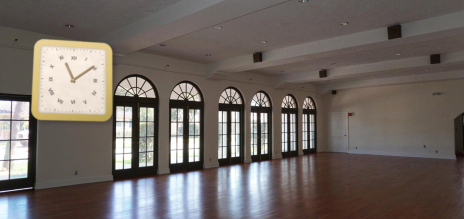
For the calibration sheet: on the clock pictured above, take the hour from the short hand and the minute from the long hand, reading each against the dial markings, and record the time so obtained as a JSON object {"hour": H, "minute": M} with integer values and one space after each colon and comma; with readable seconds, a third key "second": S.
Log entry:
{"hour": 11, "minute": 9}
